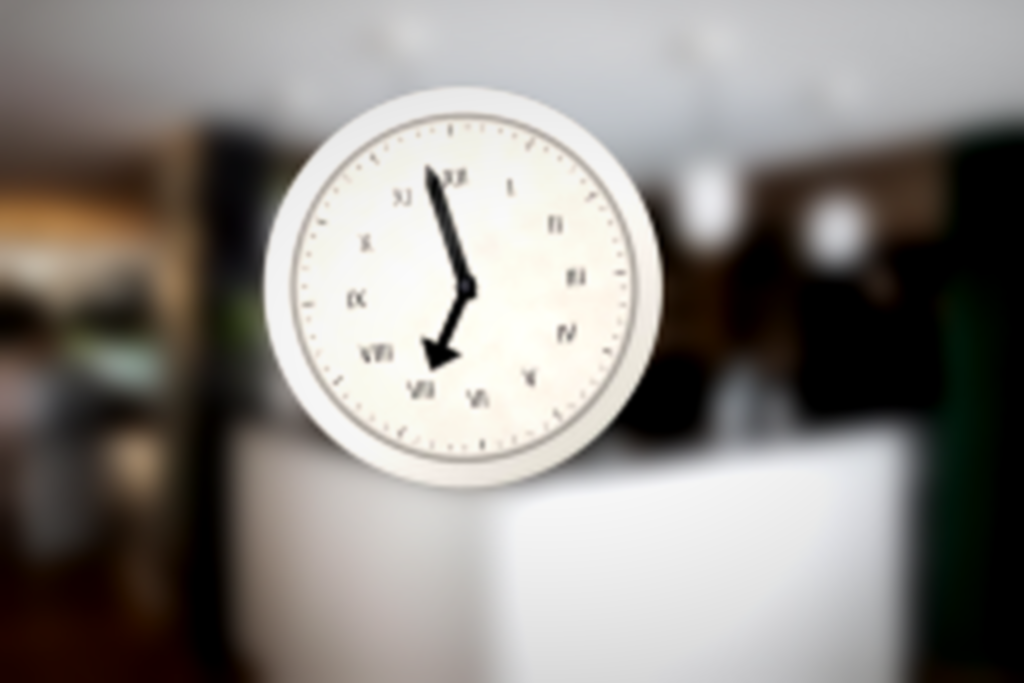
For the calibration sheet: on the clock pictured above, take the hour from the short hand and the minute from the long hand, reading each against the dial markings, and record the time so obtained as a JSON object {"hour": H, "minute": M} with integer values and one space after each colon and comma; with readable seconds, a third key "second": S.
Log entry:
{"hour": 6, "minute": 58}
